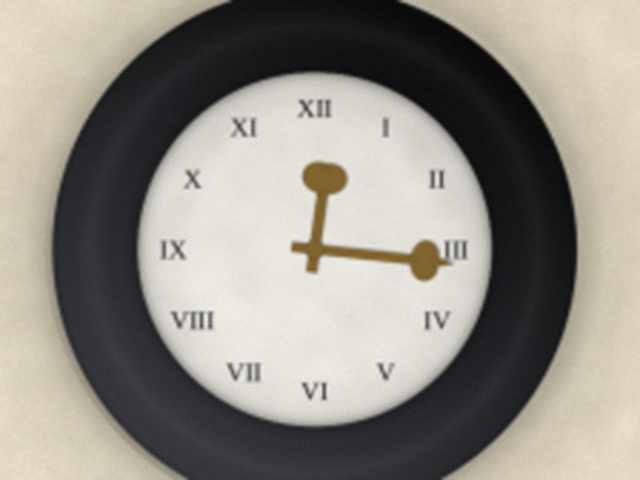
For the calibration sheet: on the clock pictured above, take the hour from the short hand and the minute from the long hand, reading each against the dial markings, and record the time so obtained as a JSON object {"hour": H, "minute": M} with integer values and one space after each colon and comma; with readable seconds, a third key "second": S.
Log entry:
{"hour": 12, "minute": 16}
